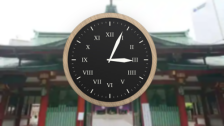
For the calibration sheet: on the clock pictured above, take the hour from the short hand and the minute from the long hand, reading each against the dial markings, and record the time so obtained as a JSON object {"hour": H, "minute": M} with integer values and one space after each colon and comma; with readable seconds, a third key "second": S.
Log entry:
{"hour": 3, "minute": 4}
